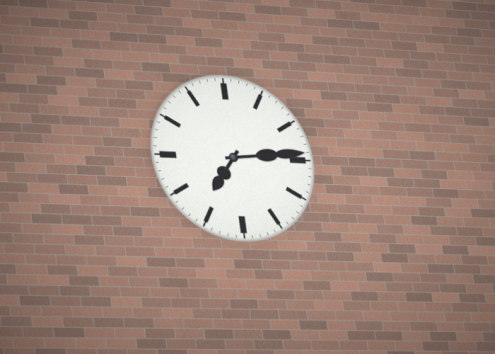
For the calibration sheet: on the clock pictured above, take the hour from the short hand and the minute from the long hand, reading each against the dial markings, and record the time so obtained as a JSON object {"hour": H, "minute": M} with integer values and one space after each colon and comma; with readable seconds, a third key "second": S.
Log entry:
{"hour": 7, "minute": 14}
